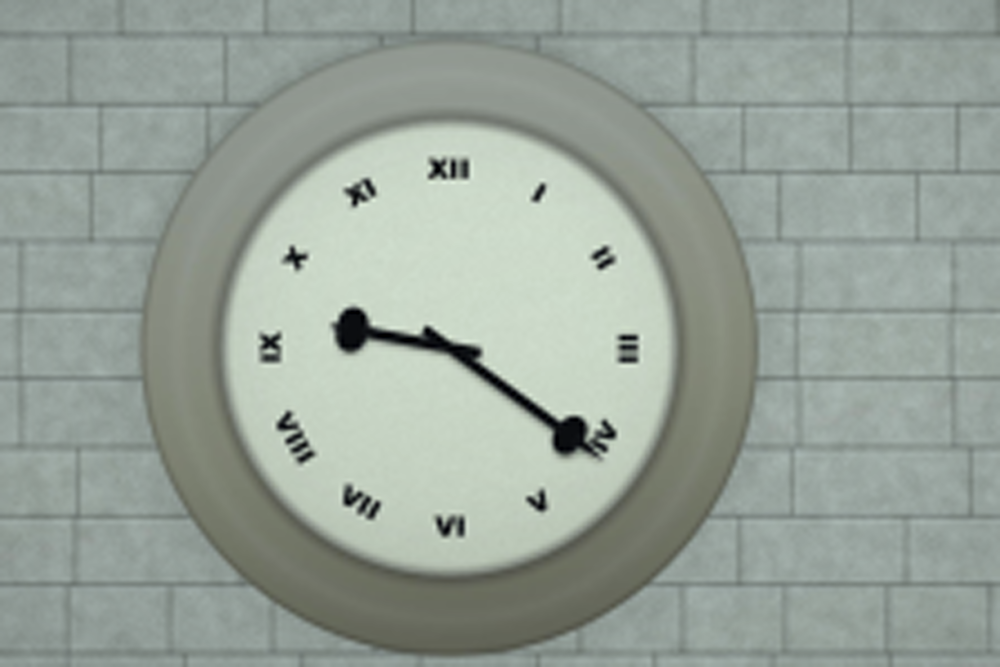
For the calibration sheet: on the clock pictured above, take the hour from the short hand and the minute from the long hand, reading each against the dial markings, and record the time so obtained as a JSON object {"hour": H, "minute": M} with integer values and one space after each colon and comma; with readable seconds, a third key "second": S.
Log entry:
{"hour": 9, "minute": 21}
